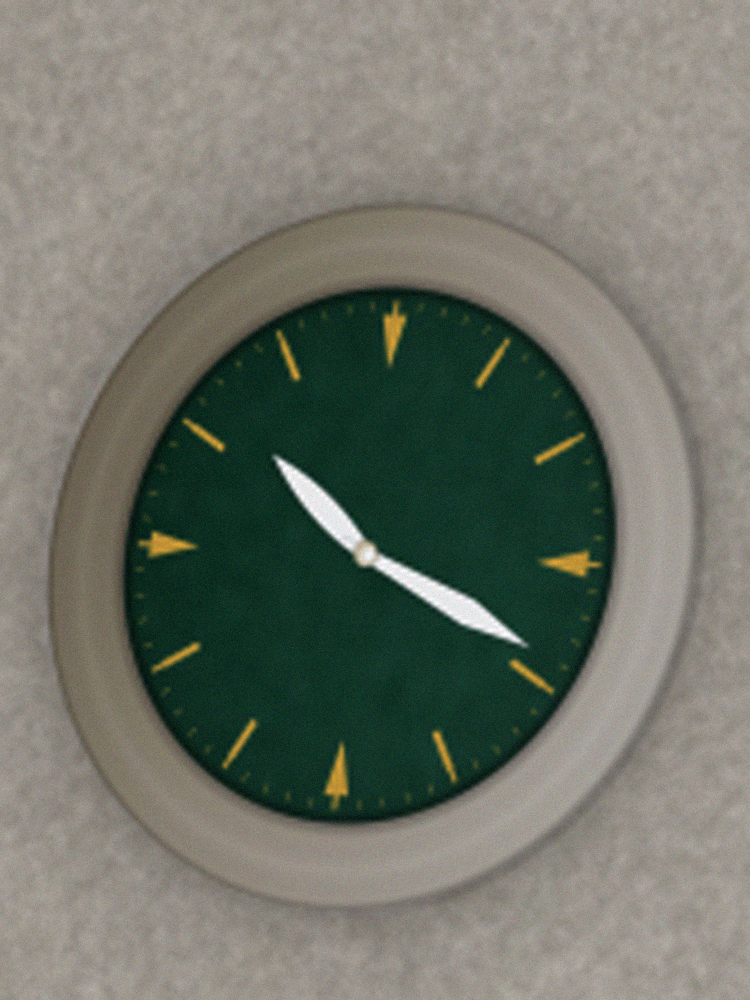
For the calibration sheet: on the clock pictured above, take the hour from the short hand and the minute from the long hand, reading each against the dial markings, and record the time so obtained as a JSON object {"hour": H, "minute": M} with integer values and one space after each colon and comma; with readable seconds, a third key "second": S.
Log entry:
{"hour": 10, "minute": 19}
